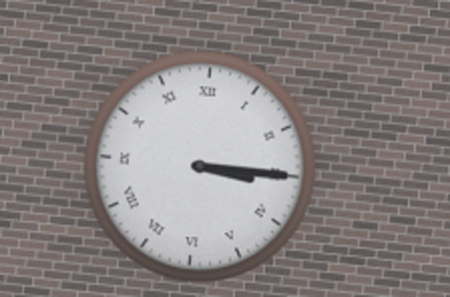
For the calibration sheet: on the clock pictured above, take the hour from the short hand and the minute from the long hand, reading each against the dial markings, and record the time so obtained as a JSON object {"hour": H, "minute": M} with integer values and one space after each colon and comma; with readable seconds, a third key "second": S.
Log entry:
{"hour": 3, "minute": 15}
